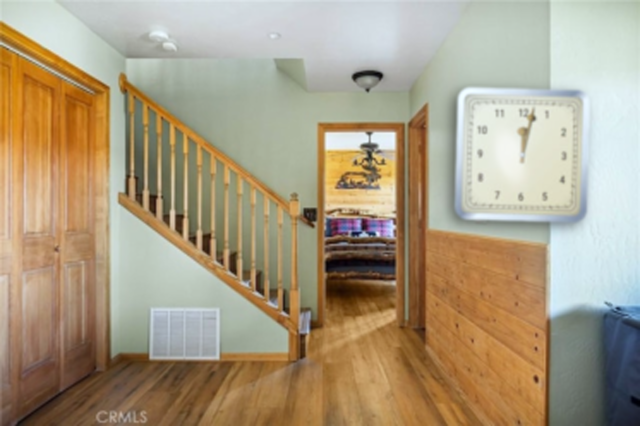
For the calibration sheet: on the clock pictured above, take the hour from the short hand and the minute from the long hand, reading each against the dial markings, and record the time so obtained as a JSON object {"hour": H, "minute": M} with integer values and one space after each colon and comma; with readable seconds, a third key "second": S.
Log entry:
{"hour": 12, "minute": 2}
